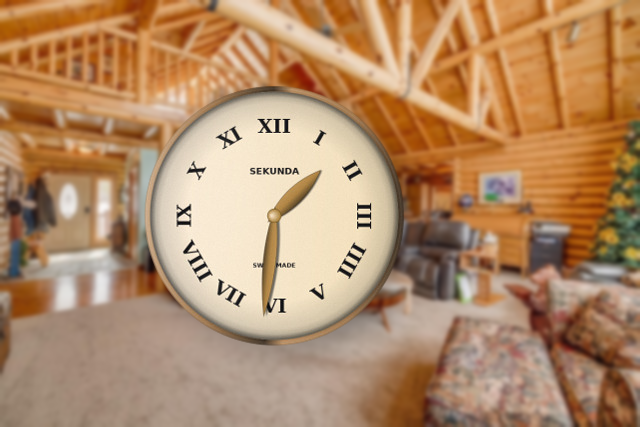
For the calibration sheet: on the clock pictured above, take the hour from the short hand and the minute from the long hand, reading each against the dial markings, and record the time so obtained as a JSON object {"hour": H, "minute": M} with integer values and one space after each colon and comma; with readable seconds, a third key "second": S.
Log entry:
{"hour": 1, "minute": 31}
